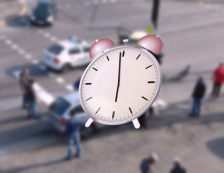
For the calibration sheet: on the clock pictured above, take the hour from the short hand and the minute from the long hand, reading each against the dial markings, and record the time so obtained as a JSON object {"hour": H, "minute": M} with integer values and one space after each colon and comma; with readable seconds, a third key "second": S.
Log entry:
{"hour": 5, "minute": 59}
